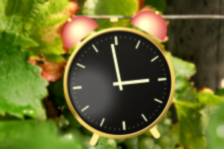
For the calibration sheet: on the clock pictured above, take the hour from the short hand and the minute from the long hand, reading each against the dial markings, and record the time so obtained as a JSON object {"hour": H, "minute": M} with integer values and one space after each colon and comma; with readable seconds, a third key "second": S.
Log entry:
{"hour": 2, "minute": 59}
